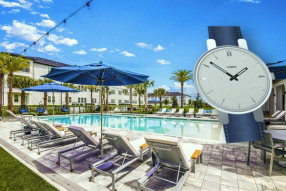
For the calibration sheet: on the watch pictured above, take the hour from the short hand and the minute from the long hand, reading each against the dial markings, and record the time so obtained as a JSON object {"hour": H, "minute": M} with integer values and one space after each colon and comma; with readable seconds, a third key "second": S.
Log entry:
{"hour": 1, "minute": 52}
